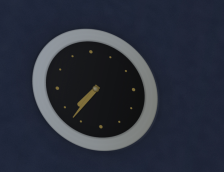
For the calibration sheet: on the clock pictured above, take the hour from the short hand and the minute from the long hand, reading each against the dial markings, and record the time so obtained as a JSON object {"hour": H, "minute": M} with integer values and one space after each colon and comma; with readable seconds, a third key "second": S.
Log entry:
{"hour": 7, "minute": 37}
